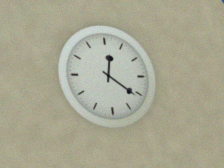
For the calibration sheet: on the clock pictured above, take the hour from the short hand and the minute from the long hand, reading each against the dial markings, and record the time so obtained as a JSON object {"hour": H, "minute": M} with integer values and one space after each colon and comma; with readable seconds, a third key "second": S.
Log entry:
{"hour": 12, "minute": 21}
